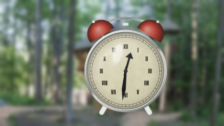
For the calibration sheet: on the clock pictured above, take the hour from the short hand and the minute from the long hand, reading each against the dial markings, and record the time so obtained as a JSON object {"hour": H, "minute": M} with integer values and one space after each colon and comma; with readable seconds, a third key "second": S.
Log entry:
{"hour": 12, "minute": 31}
